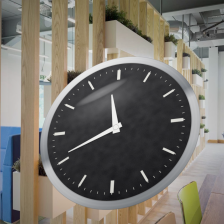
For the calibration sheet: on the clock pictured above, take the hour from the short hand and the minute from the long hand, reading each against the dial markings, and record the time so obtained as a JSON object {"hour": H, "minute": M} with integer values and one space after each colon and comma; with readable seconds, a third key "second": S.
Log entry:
{"hour": 11, "minute": 41}
